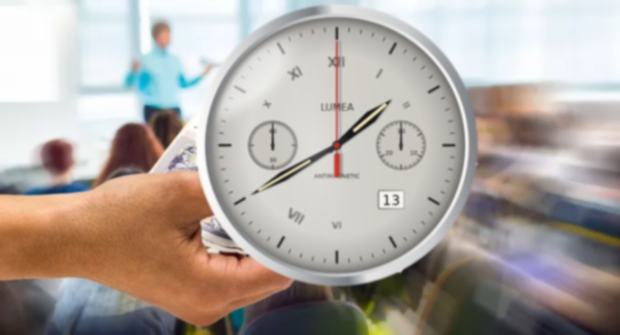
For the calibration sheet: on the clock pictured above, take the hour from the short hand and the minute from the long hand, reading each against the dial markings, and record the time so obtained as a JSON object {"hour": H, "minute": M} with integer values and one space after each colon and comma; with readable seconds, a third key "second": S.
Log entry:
{"hour": 1, "minute": 40}
